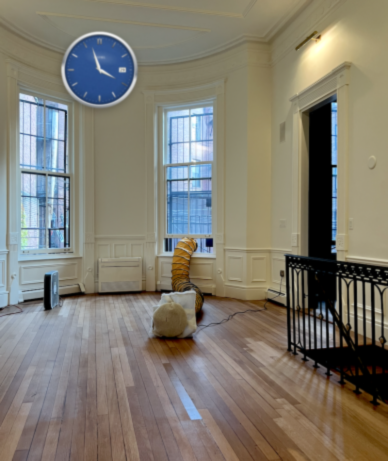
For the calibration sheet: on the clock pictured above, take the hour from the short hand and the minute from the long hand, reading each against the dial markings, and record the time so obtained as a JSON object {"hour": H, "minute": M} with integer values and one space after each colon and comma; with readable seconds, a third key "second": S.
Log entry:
{"hour": 3, "minute": 57}
